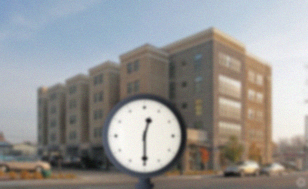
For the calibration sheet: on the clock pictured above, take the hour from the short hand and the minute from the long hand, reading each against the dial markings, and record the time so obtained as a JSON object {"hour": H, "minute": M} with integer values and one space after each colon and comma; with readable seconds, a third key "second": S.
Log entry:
{"hour": 12, "minute": 30}
